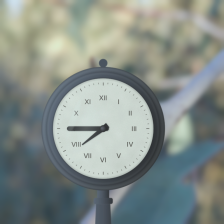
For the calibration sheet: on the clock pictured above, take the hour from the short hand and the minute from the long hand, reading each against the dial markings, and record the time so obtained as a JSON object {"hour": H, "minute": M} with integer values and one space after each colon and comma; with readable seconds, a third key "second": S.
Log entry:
{"hour": 7, "minute": 45}
